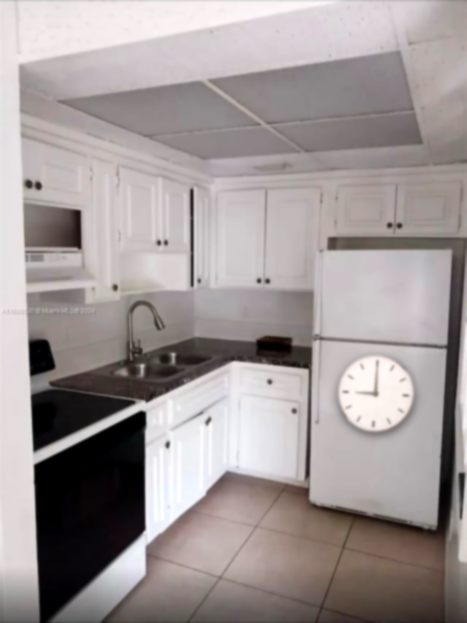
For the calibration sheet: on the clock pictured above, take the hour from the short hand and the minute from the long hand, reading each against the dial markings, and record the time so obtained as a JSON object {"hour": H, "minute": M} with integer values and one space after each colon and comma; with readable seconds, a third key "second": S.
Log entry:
{"hour": 9, "minute": 0}
